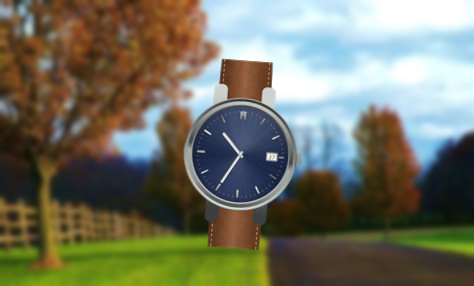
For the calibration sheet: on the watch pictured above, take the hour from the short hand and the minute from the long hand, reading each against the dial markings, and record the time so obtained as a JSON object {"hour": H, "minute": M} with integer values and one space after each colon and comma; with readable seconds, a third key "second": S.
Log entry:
{"hour": 10, "minute": 35}
